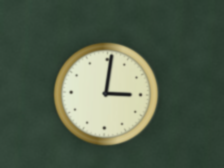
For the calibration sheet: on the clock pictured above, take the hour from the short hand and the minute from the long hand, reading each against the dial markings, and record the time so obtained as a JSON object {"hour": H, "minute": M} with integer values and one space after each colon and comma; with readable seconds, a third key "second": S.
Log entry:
{"hour": 3, "minute": 1}
